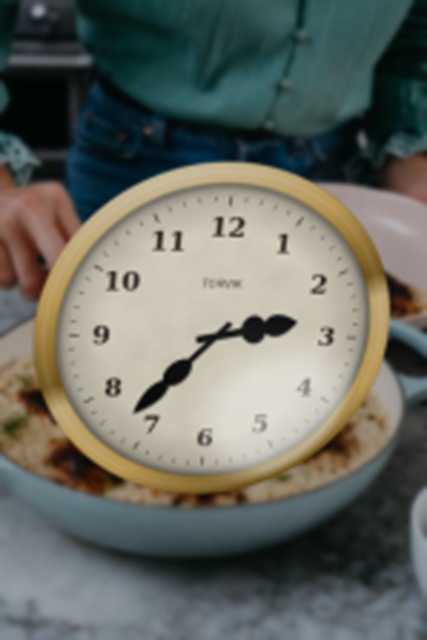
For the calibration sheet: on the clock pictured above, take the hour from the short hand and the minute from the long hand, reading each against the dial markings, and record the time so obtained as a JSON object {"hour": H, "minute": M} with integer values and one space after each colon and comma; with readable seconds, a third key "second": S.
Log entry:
{"hour": 2, "minute": 37}
